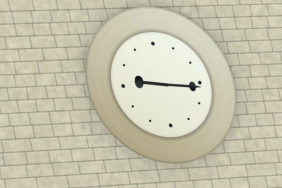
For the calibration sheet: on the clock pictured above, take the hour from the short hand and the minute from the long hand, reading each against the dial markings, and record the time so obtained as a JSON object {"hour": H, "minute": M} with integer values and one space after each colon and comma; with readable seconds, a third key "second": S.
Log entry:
{"hour": 9, "minute": 16}
